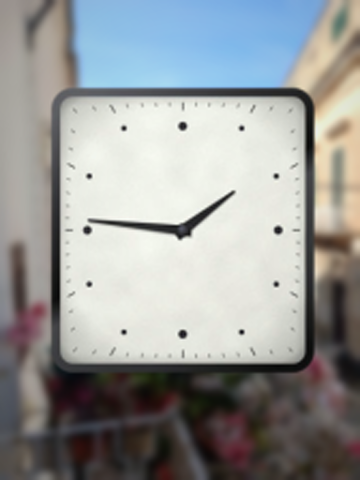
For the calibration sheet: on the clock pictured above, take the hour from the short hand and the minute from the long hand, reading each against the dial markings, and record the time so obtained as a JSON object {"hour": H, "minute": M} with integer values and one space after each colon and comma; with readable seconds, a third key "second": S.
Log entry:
{"hour": 1, "minute": 46}
